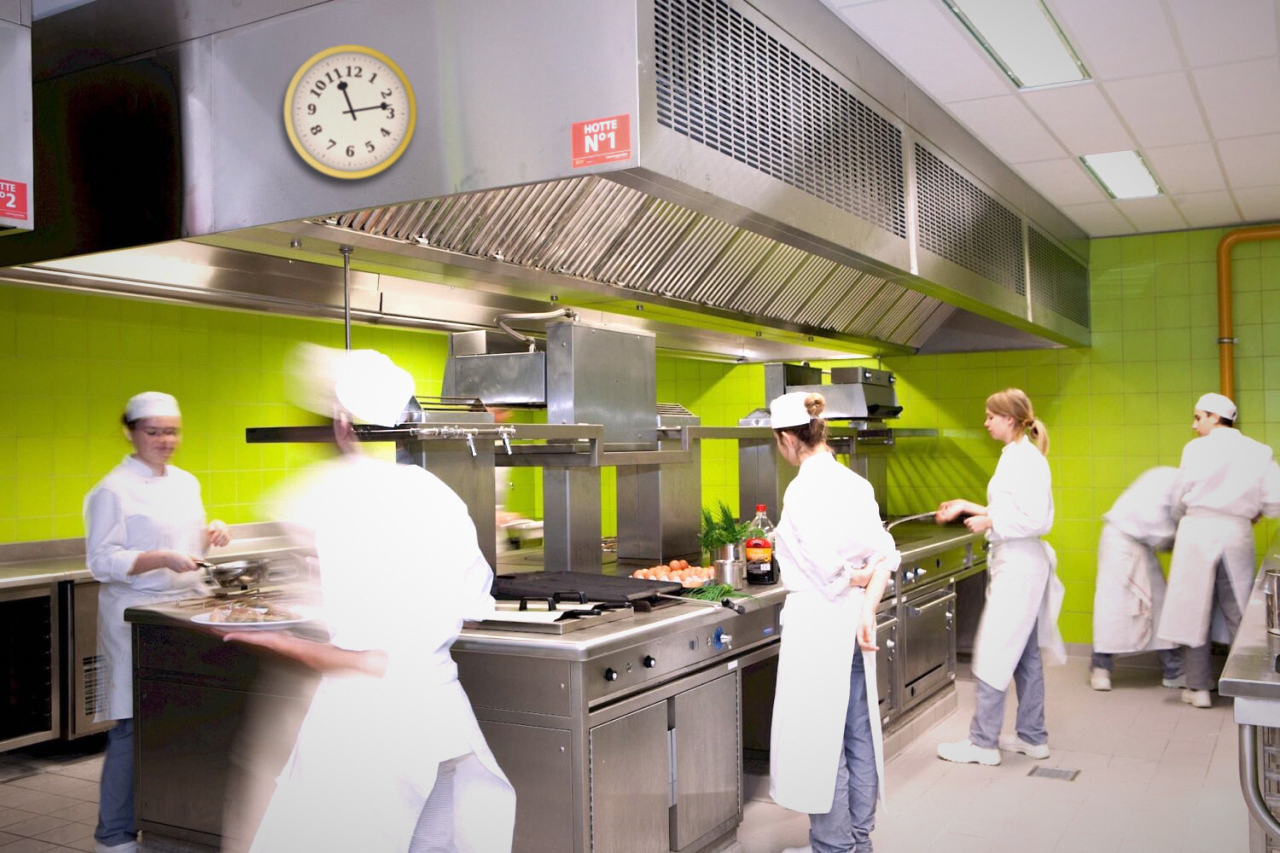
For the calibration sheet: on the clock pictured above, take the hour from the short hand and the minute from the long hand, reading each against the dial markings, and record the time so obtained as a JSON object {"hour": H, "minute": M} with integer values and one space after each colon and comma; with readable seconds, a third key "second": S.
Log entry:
{"hour": 11, "minute": 13}
